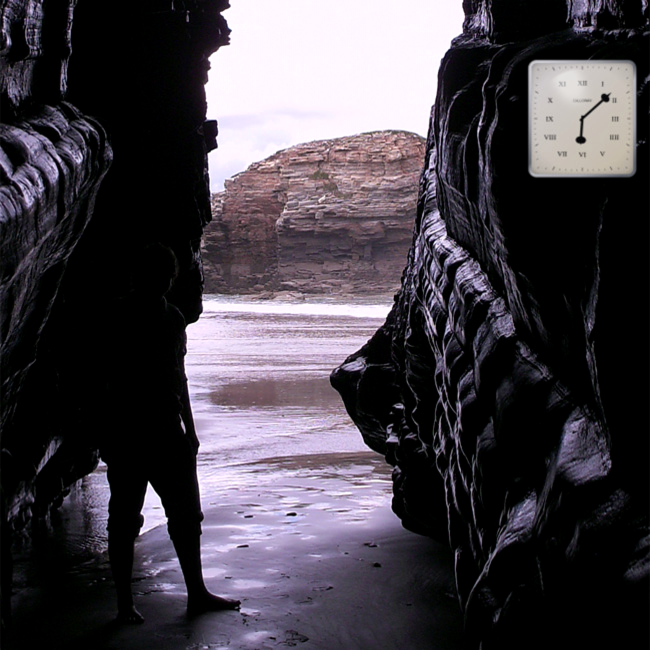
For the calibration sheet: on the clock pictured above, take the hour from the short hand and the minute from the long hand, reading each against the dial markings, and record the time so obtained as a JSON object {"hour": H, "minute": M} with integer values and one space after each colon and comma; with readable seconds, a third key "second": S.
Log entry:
{"hour": 6, "minute": 8}
